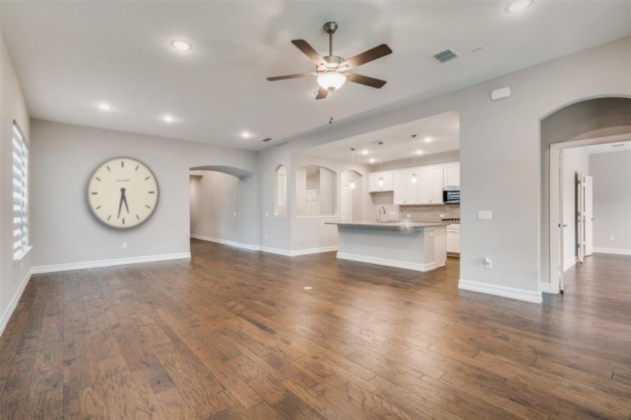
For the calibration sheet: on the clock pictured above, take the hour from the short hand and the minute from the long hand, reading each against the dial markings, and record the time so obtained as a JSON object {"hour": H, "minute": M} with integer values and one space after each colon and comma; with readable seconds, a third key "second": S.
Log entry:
{"hour": 5, "minute": 32}
